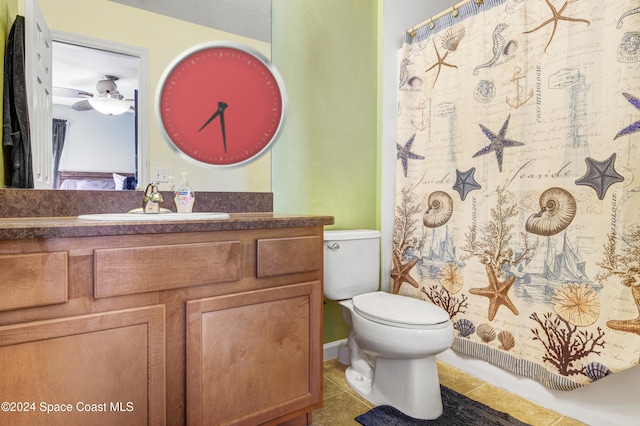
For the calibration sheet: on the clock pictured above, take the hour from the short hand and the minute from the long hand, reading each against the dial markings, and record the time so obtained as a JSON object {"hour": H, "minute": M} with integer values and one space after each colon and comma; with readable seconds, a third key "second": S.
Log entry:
{"hour": 7, "minute": 29}
